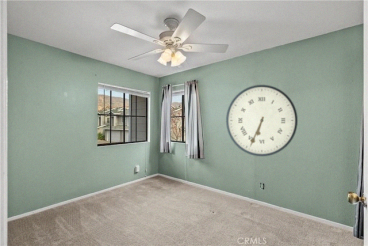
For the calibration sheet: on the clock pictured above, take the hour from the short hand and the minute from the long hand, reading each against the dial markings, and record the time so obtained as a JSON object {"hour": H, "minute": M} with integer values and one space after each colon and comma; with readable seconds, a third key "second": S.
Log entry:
{"hour": 6, "minute": 34}
